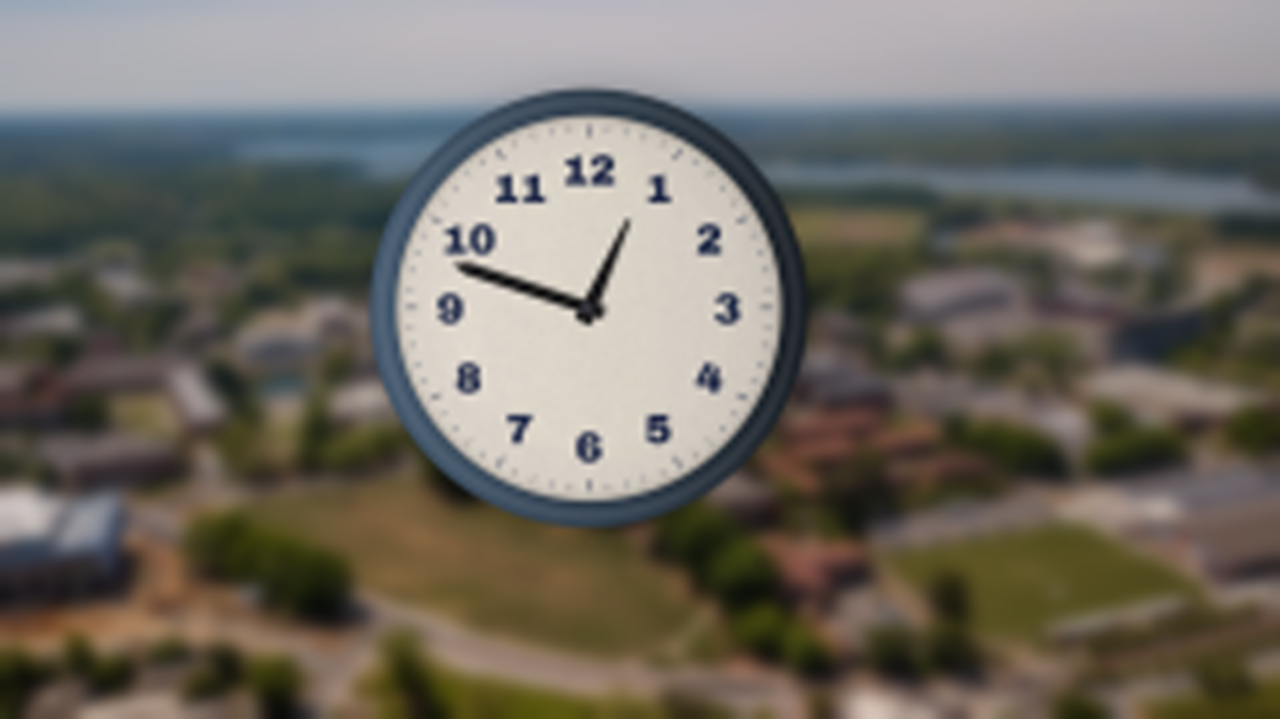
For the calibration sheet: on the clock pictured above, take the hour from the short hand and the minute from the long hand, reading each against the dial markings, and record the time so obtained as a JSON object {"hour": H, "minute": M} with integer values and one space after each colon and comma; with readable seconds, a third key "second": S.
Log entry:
{"hour": 12, "minute": 48}
